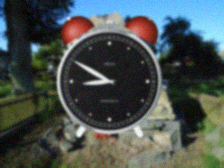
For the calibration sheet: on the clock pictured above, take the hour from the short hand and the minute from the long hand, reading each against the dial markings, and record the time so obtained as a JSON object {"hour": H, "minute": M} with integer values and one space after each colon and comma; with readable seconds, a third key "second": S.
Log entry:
{"hour": 8, "minute": 50}
